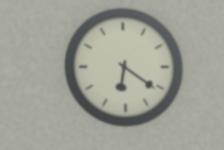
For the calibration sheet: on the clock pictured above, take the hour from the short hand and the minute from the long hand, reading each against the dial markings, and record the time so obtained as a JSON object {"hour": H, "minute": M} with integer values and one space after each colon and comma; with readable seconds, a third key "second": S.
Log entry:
{"hour": 6, "minute": 21}
